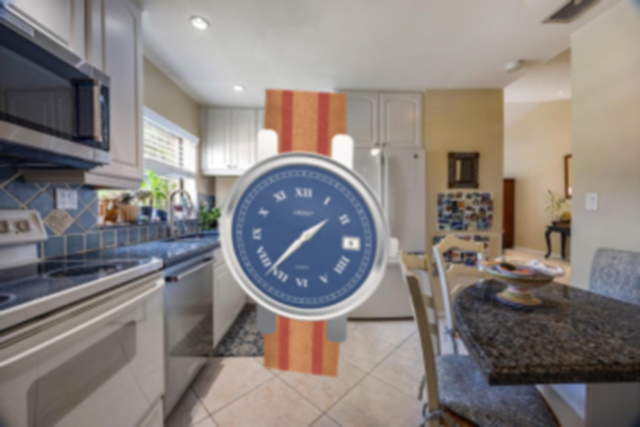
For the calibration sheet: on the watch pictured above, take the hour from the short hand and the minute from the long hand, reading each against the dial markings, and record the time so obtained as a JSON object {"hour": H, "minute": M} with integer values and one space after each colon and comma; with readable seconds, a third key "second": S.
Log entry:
{"hour": 1, "minute": 37}
